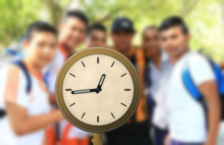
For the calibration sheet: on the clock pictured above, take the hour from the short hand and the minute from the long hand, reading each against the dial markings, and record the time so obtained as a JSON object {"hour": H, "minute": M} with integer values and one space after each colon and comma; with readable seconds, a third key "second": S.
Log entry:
{"hour": 12, "minute": 44}
